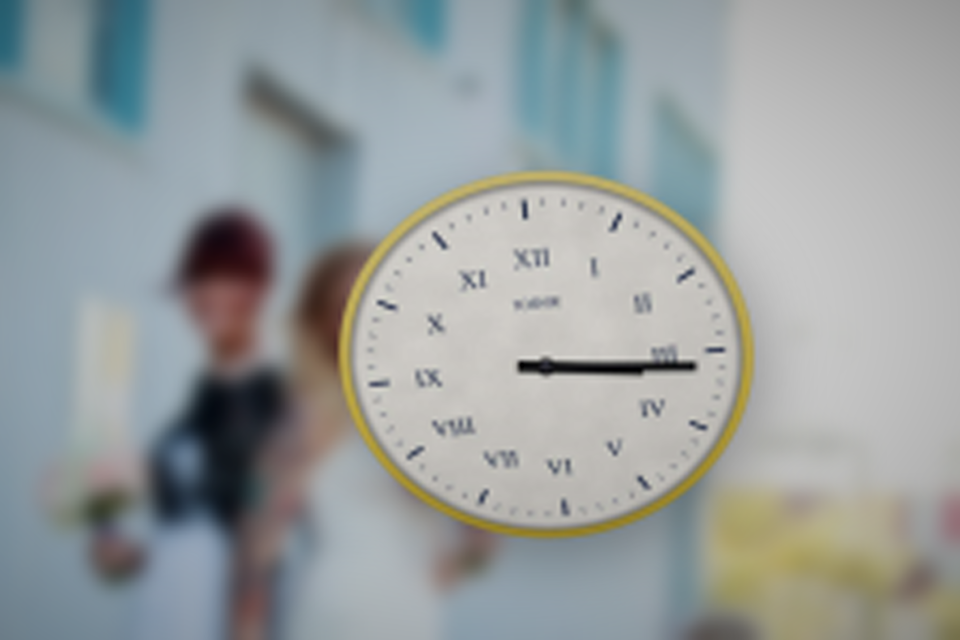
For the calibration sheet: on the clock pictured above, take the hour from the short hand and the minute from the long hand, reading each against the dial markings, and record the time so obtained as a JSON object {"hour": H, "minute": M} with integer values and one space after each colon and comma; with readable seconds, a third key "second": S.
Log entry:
{"hour": 3, "minute": 16}
